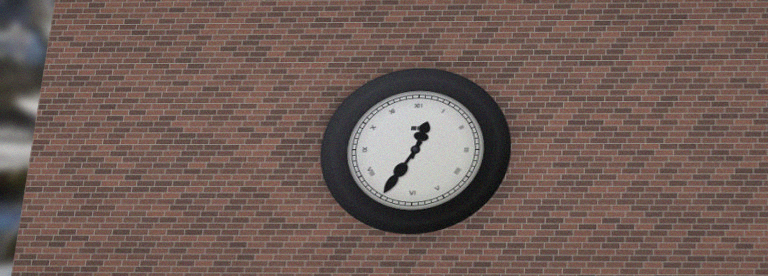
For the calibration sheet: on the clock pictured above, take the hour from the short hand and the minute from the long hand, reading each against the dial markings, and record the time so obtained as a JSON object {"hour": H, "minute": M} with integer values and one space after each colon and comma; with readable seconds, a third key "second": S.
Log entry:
{"hour": 12, "minute": 35}
